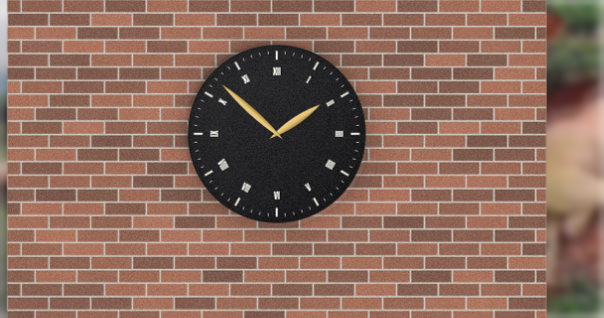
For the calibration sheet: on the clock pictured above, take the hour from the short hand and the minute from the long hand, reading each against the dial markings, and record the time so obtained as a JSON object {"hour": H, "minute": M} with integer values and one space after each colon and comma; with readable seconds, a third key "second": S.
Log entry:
{"hour": 1, "minute": 52}
